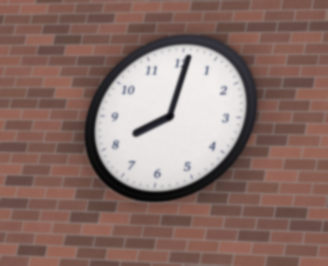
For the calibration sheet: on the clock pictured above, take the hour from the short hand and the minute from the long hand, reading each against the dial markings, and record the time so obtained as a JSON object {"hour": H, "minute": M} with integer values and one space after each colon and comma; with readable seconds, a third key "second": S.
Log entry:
{"hour": 8, "minute": 1}
